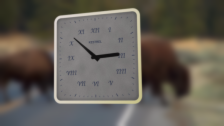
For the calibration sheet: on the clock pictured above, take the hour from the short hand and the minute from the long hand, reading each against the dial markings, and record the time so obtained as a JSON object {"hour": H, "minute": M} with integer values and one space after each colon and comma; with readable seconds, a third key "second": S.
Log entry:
{"hour": 2, "minute": 52}
